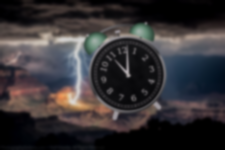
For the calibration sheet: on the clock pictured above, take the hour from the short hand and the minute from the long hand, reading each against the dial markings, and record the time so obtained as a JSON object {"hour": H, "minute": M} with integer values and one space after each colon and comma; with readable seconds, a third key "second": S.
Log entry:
{"hour": 11, "minute": 2}
